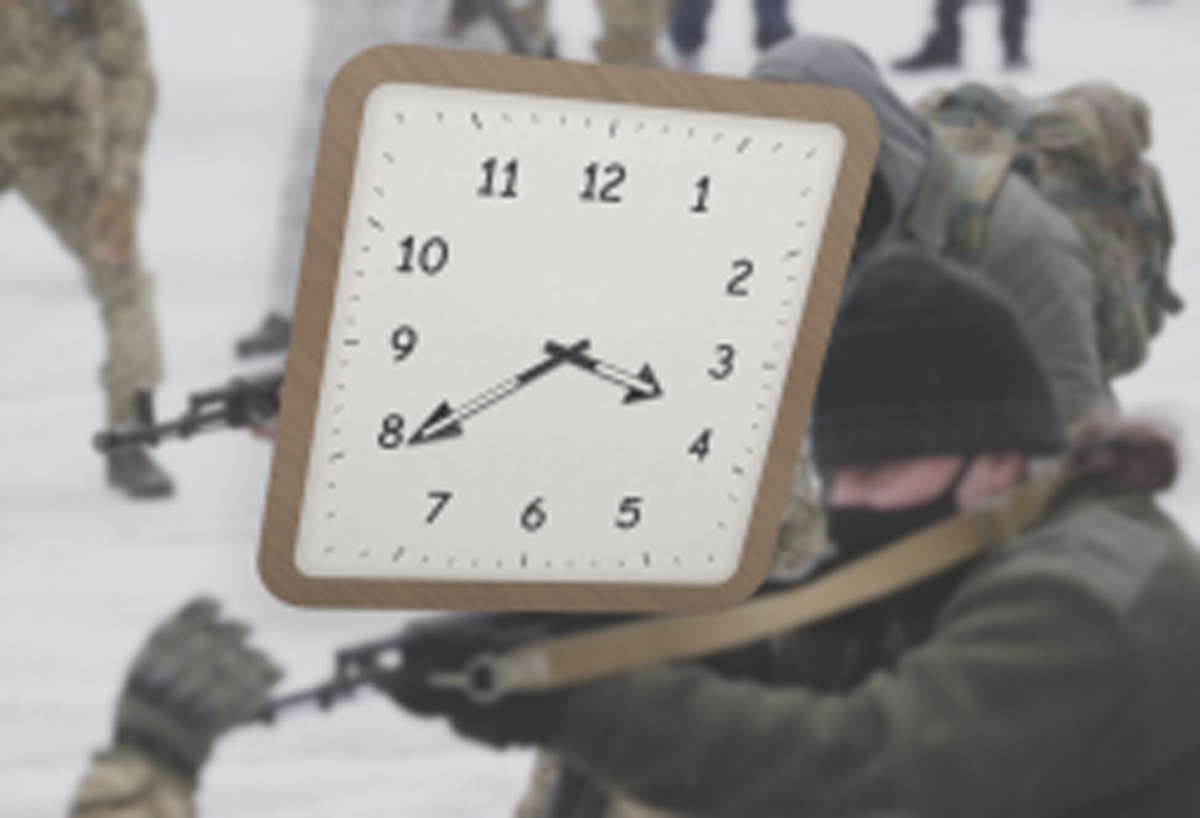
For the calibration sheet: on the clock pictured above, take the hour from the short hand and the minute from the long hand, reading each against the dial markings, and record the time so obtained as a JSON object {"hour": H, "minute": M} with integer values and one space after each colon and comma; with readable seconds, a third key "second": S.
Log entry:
{"hour": 3, "minute": 39}
